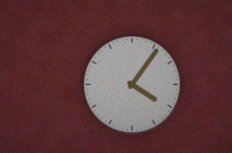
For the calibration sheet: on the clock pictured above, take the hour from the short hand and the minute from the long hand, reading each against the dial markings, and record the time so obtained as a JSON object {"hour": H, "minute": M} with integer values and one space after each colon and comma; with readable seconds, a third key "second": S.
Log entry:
{"hour": 4, "minute": 6}
